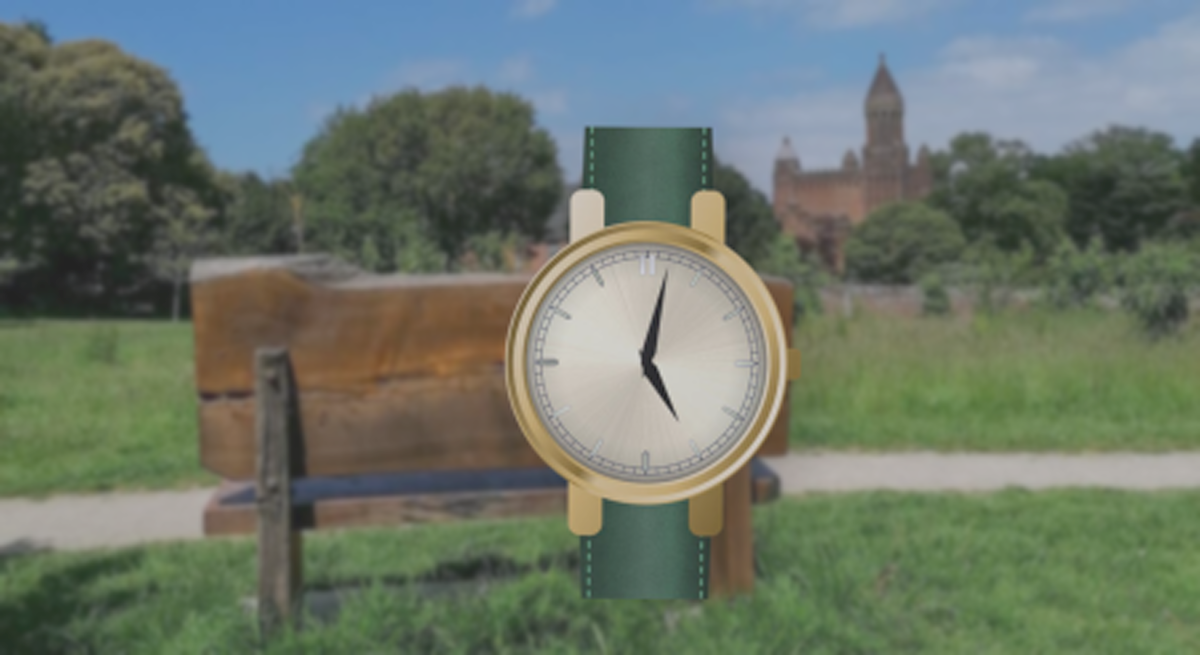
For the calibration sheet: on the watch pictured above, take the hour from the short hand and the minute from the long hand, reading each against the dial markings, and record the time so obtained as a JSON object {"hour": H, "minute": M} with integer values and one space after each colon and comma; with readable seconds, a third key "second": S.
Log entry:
{"hour": 5, "minute": 2}
